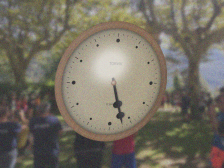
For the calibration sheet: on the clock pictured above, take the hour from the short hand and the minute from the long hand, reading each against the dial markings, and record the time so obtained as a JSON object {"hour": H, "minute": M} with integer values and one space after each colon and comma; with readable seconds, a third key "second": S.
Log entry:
{"hour": 5, "minute": 27}
